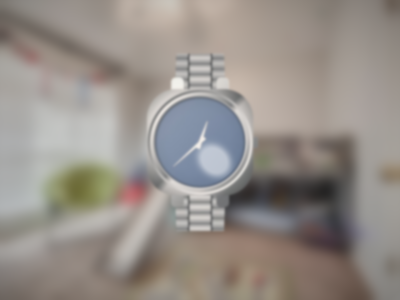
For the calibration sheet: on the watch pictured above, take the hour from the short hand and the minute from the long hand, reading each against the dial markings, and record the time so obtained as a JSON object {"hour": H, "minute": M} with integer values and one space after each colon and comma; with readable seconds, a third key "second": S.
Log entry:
{"hour": 12, "minute": 38}
